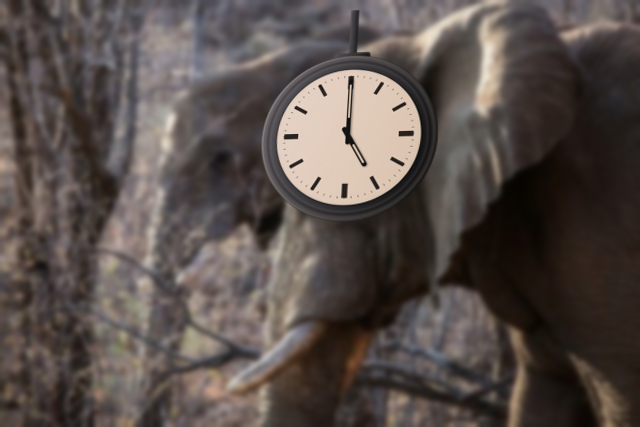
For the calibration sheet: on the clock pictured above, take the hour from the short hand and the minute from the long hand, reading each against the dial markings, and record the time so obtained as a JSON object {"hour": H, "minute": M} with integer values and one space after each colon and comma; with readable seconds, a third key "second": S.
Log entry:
{"hour": 5, "minute": 0}
